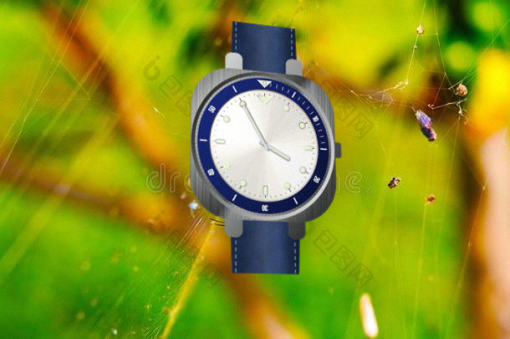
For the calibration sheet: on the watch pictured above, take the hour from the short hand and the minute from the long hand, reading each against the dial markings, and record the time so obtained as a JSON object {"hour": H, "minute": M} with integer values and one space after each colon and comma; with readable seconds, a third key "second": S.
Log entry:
{"hour": 3, "minute": 55}
